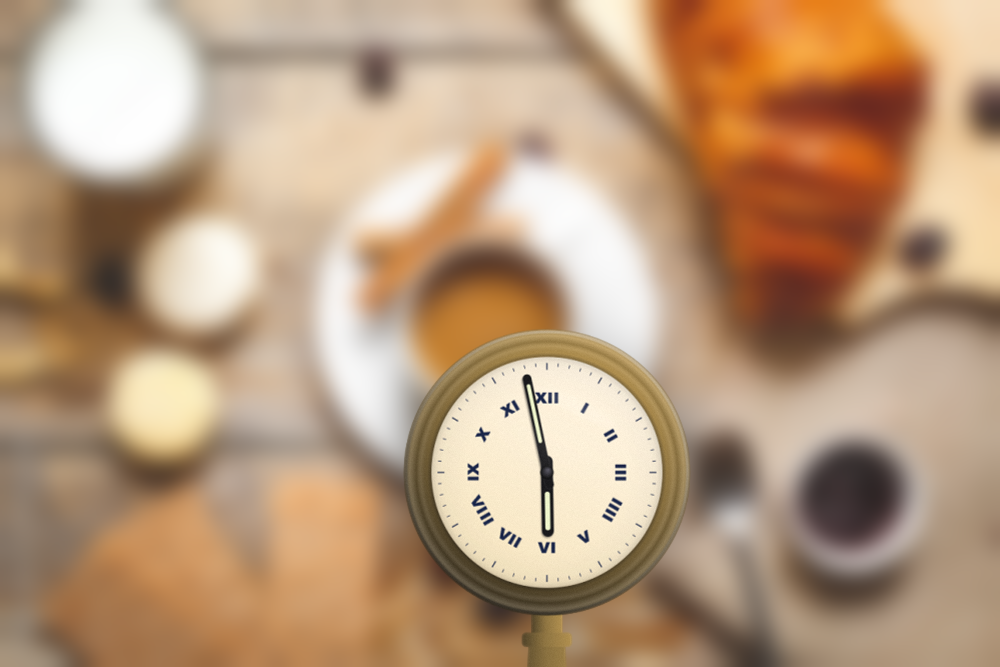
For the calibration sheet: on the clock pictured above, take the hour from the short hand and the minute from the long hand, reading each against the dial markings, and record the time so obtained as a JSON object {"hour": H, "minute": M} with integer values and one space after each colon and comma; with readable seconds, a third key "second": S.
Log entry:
{"hour": 5, "minute": 58}
